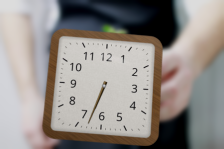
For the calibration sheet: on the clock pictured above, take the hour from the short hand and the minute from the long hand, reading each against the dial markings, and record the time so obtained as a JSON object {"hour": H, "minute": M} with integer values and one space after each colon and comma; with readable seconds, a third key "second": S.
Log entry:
{"hour": 6, "minute": 33}
